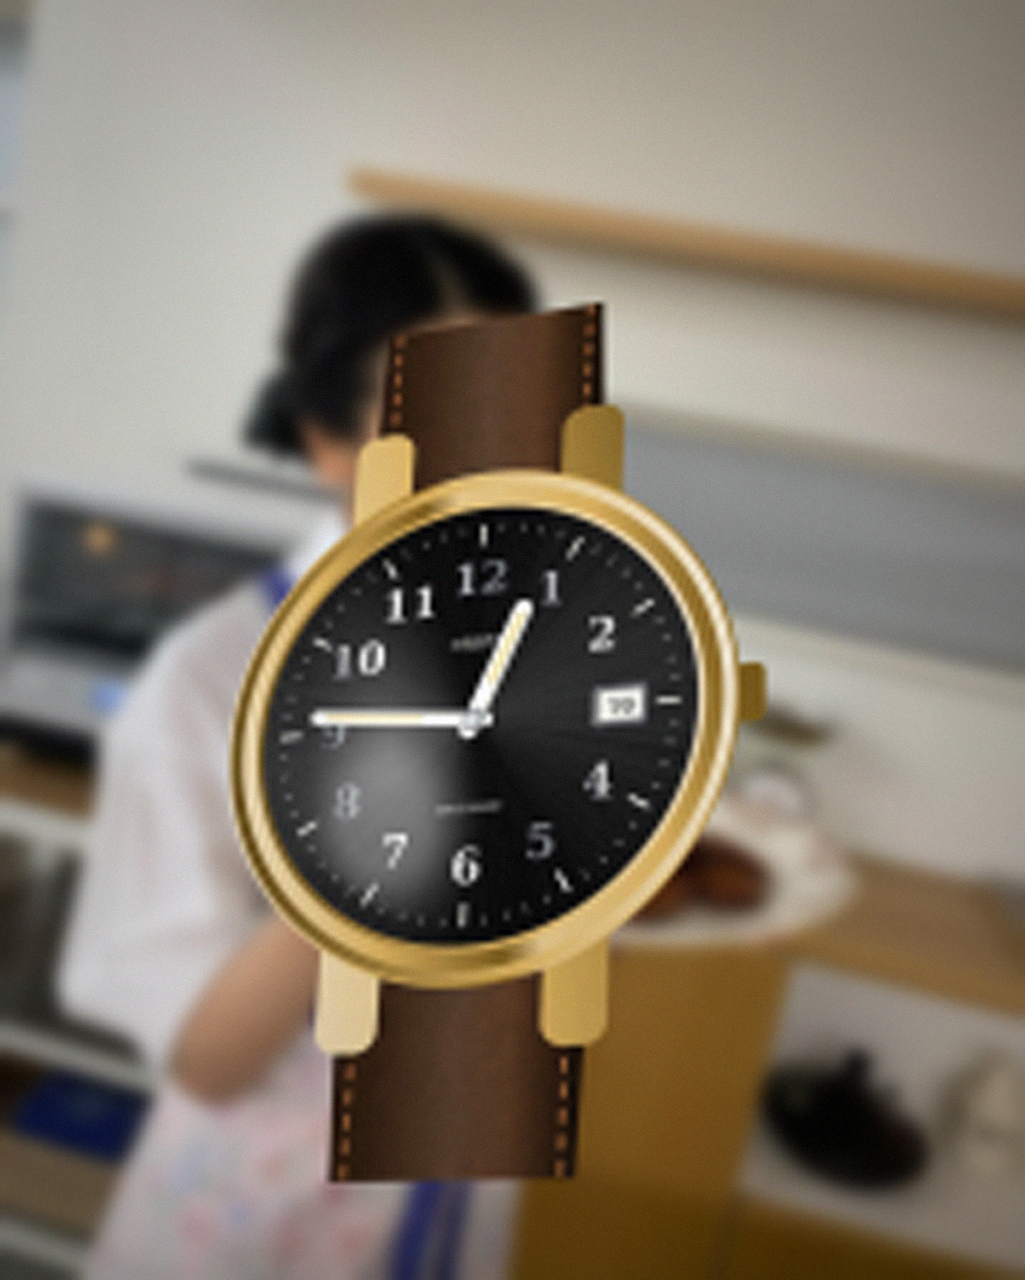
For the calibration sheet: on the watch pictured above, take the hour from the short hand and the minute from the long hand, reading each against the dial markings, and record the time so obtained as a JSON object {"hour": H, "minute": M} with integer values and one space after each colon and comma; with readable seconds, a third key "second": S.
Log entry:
{"hour": 12, "minute": 46}
